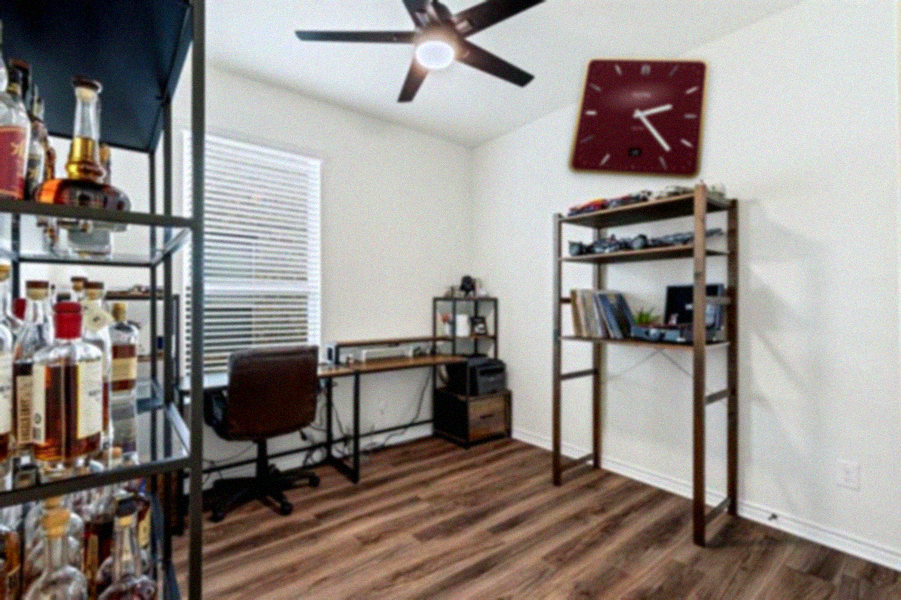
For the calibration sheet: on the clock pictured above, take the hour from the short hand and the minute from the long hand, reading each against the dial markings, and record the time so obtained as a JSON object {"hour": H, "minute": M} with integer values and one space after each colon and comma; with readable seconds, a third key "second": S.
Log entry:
{"hour": 2, "minute": 23}
